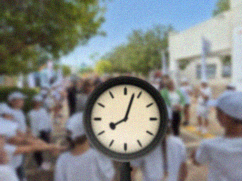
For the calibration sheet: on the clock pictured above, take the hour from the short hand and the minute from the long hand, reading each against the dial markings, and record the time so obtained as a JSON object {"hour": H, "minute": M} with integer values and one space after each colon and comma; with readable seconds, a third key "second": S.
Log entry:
{"hour": 8, "minute": 3}
